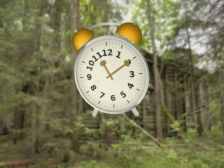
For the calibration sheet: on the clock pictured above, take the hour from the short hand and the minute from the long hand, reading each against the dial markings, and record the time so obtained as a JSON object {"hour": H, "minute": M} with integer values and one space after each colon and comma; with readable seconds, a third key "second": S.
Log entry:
{"hour": 11, "minute": 10}
